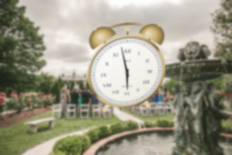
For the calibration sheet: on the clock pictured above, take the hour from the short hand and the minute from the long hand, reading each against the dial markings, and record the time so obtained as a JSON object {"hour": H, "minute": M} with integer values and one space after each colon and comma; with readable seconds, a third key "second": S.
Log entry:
{"hour": 5, "minute": 58}
